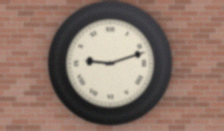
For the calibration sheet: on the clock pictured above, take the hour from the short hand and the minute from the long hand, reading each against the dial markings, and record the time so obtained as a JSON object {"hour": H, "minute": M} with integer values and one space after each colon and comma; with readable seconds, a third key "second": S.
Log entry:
{"hour": 9, "minute": 12}
